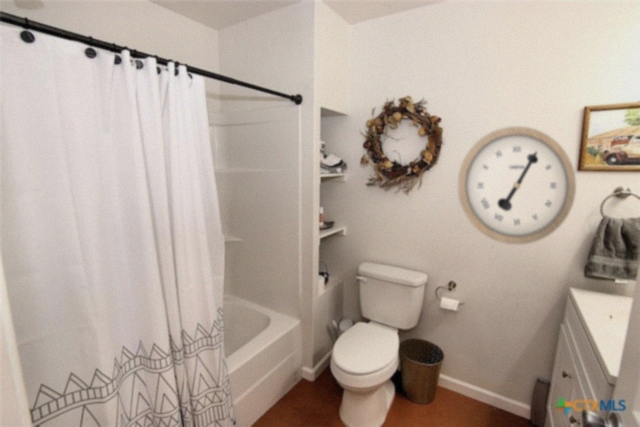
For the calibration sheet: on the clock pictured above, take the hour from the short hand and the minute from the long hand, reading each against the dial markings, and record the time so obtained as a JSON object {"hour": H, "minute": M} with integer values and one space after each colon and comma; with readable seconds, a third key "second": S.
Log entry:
{"hour": 7, "minute": 5}
